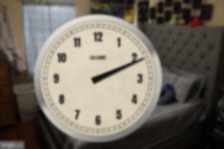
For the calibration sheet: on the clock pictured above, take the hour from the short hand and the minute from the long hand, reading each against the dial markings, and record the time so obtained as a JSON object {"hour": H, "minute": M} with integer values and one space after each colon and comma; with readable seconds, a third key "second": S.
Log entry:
{"hour": 2, "minute": 11}
